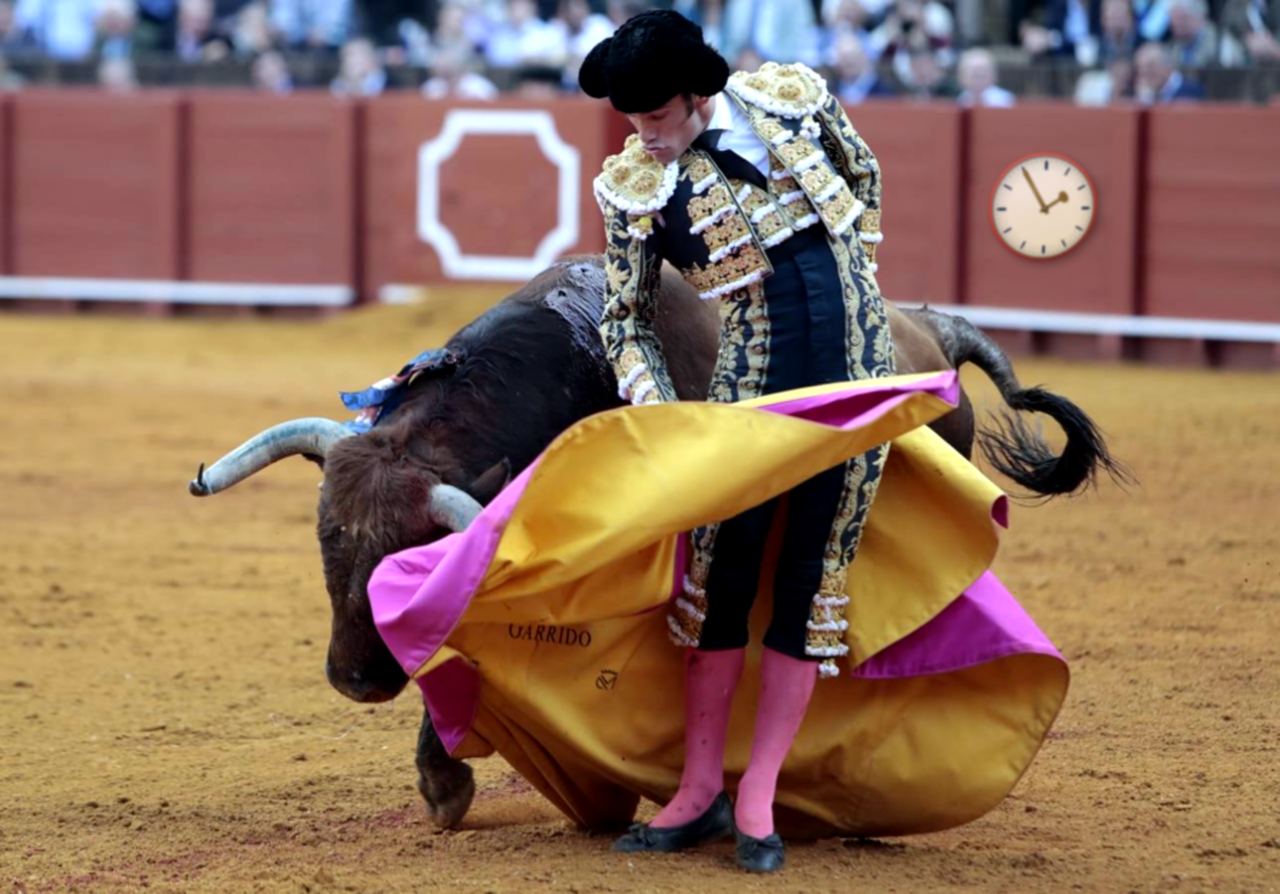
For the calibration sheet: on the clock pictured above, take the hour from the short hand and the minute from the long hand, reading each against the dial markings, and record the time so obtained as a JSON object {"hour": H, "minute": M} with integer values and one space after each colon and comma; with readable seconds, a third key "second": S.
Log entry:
{"hour": 1, "minute": 55}
